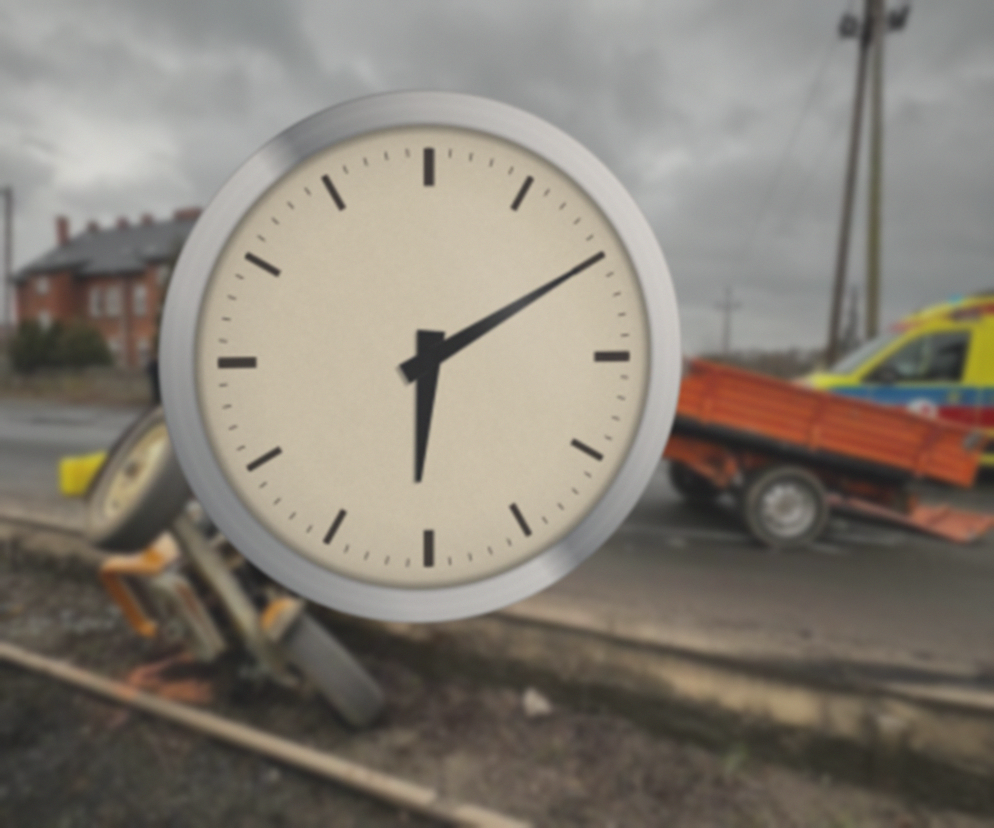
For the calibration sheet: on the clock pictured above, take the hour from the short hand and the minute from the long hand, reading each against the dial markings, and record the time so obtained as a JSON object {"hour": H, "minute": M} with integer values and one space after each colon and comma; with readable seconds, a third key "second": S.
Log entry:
{"hour": 6, "minute": 10}
